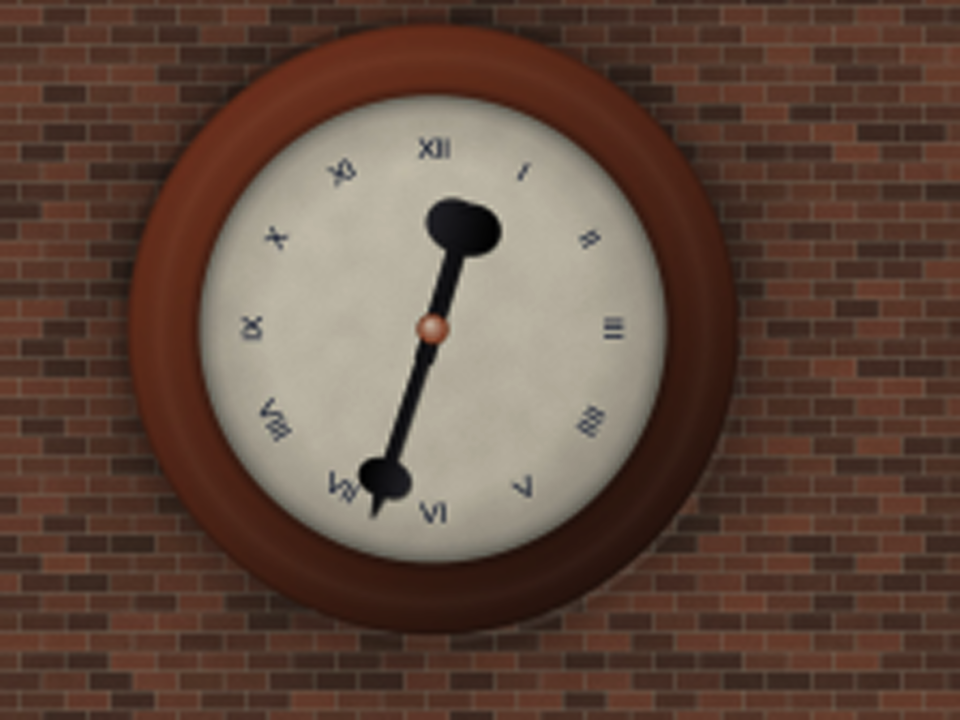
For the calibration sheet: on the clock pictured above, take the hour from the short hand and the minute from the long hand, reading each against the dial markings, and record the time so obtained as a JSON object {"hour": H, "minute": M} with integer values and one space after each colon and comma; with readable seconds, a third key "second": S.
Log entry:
{"hour": 12, "minute": 33}
